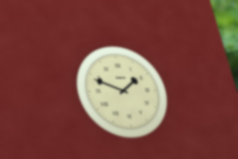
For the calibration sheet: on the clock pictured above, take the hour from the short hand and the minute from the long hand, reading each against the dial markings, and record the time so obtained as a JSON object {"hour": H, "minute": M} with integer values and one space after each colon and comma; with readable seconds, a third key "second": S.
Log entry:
{"hour": 1, "minute": 49}
